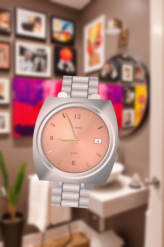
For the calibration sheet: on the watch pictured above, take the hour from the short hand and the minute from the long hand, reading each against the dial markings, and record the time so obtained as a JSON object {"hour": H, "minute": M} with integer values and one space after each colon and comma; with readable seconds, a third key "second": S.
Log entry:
{"hour": 8, "minute": 56}
